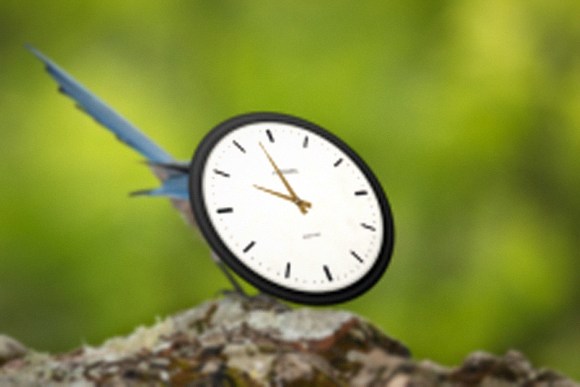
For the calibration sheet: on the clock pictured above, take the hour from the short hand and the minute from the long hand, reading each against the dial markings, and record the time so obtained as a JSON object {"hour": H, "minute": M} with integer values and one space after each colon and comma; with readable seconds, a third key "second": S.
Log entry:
{"hour": 9, "minute": 58}
